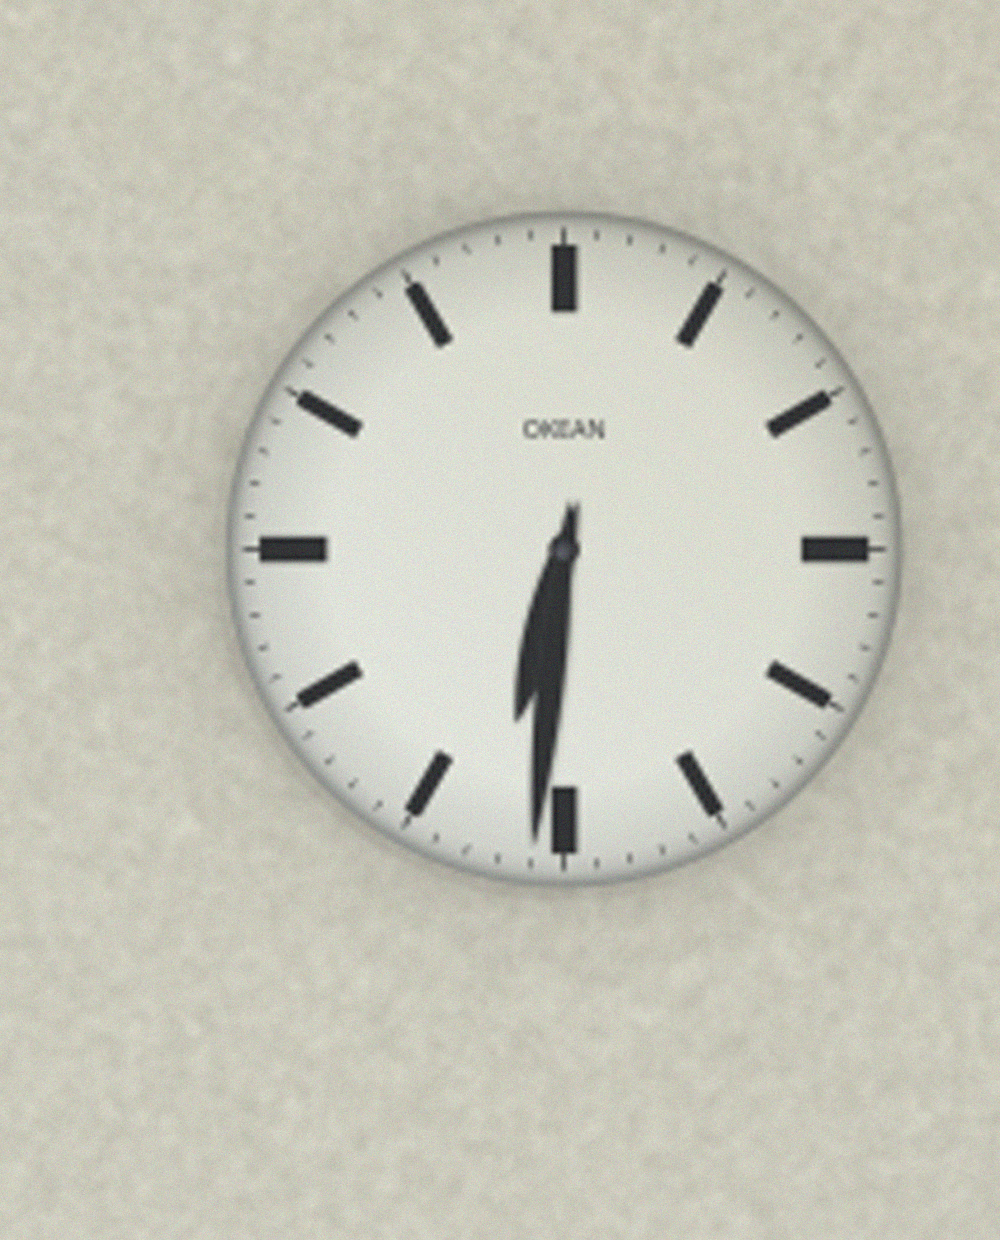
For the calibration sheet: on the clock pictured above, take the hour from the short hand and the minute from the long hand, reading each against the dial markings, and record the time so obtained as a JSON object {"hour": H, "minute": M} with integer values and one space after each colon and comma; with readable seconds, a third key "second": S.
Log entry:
{"hour": 6, "minute": 31}
